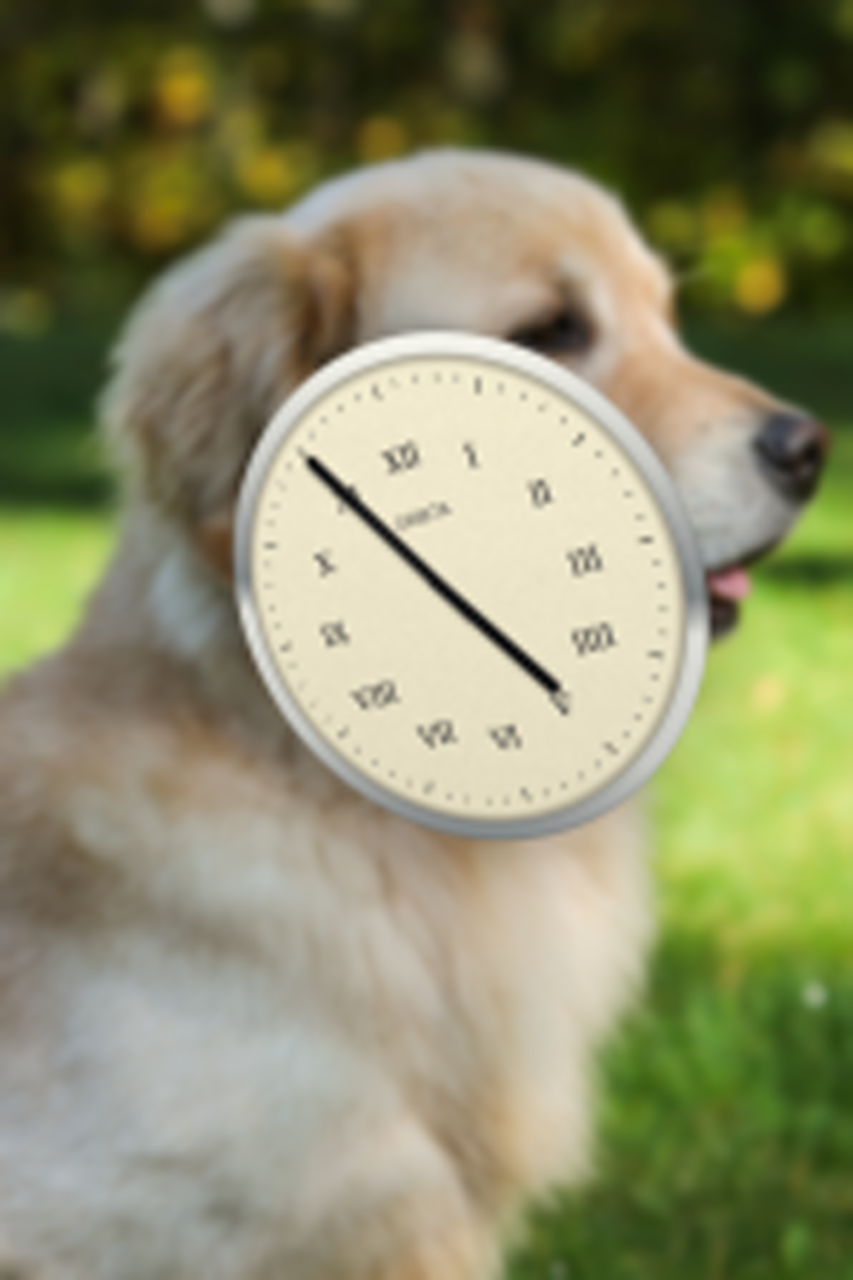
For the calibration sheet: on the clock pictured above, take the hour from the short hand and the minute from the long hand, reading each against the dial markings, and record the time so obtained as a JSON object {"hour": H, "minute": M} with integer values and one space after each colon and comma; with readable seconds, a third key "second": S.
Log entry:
{"hour": 4, "minute": 55}
